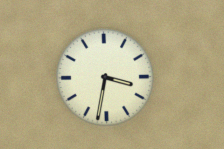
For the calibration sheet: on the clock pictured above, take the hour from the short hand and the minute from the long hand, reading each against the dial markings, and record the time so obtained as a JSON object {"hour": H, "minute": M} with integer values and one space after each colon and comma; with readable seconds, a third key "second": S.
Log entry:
{"hour": 3, "minute": 32}
